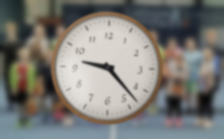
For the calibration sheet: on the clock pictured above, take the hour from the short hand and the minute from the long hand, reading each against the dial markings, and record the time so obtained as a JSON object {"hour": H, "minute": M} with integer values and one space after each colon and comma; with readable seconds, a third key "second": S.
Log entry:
{"hour": 9, "minute": 23}
